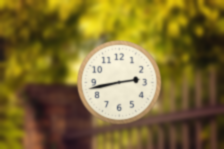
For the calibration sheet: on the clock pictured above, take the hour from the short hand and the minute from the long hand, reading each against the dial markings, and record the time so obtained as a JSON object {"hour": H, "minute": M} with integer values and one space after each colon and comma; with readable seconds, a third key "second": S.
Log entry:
{"hour": 2, "minute": 43}
